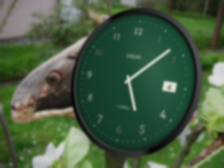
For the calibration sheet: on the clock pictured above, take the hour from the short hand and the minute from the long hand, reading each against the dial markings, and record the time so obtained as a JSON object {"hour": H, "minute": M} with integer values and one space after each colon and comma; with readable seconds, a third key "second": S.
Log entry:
{"hour": 5, "minute": 8}
